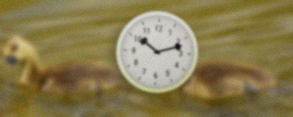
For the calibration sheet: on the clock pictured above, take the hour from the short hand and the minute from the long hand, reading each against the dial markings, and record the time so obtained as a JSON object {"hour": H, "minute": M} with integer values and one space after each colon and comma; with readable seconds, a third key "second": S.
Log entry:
{"hour": 10, "minute": 12}
